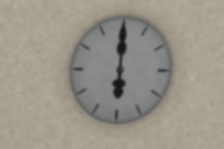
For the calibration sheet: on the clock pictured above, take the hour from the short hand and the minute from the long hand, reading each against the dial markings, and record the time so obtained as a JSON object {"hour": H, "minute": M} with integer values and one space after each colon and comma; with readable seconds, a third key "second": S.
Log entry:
{"hour": 6, "minute": 0}
